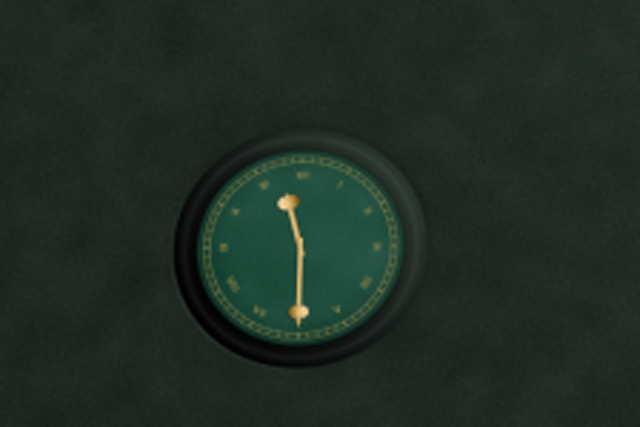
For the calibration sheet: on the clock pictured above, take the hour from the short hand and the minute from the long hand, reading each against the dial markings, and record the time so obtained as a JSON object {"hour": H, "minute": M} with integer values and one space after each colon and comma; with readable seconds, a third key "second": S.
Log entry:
{"hour": 11, "minute": 30}
